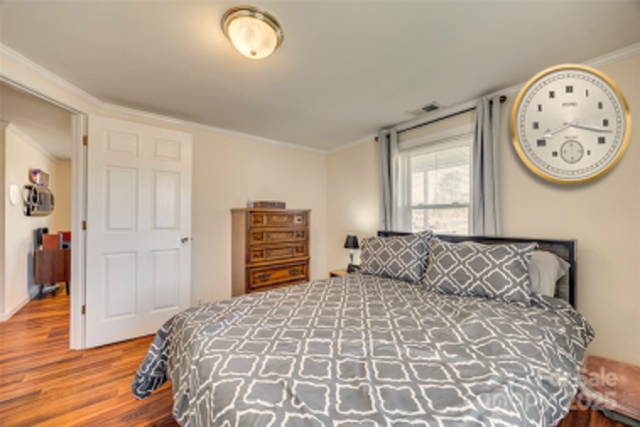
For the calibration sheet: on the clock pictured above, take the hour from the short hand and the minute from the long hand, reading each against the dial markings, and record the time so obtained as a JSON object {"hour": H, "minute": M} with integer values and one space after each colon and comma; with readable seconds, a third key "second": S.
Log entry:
{"hour": 8, "minute": 17}
